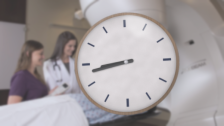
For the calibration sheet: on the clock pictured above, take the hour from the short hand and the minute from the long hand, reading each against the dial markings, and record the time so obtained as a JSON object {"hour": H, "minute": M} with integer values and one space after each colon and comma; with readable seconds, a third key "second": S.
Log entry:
{"hour": 8, "minute": 43}
